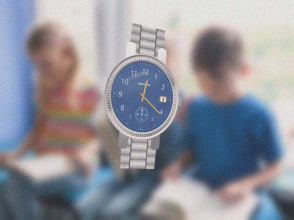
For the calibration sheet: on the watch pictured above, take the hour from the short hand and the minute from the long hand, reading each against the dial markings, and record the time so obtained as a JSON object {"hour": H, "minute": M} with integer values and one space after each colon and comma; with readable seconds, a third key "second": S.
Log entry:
{"hour": 12, "minute": 21}
